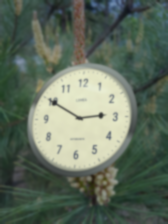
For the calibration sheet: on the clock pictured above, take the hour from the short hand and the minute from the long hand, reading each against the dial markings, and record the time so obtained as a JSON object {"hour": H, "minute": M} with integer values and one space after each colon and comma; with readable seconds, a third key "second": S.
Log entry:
{"hour": 2, "minute": 50}
